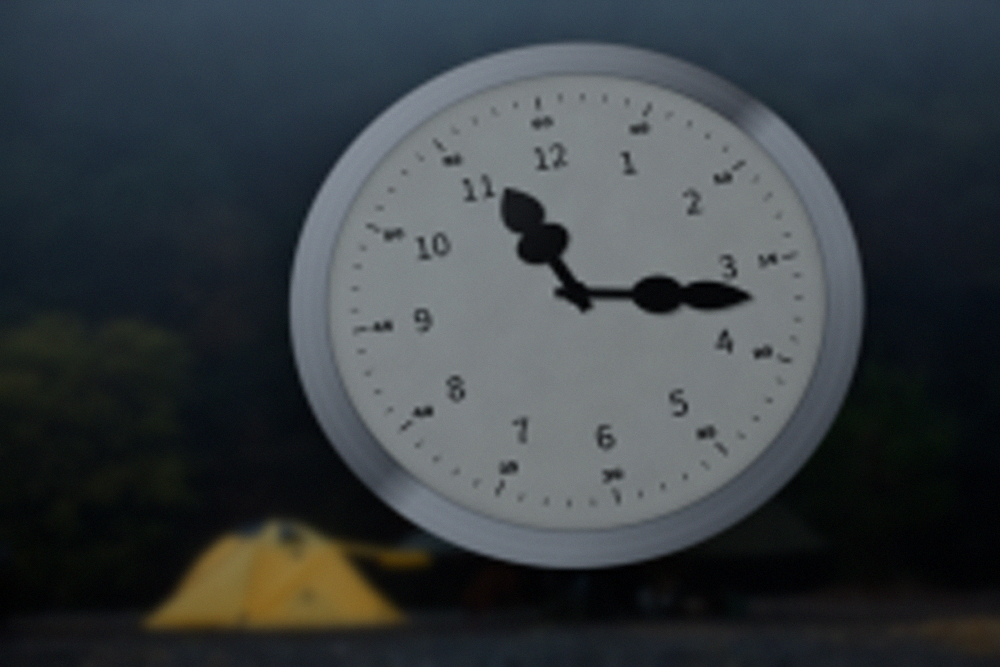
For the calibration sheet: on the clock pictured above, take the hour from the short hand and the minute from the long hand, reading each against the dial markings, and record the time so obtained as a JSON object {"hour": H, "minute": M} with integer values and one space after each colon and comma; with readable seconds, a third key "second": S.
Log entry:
{"hour": 11, "minute": 17}
